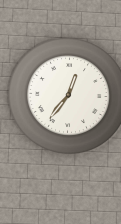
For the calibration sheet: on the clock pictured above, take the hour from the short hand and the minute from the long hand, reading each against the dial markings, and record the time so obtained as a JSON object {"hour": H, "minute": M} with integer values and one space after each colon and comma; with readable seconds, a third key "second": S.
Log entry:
{"hour": 12, "minute": 36}
